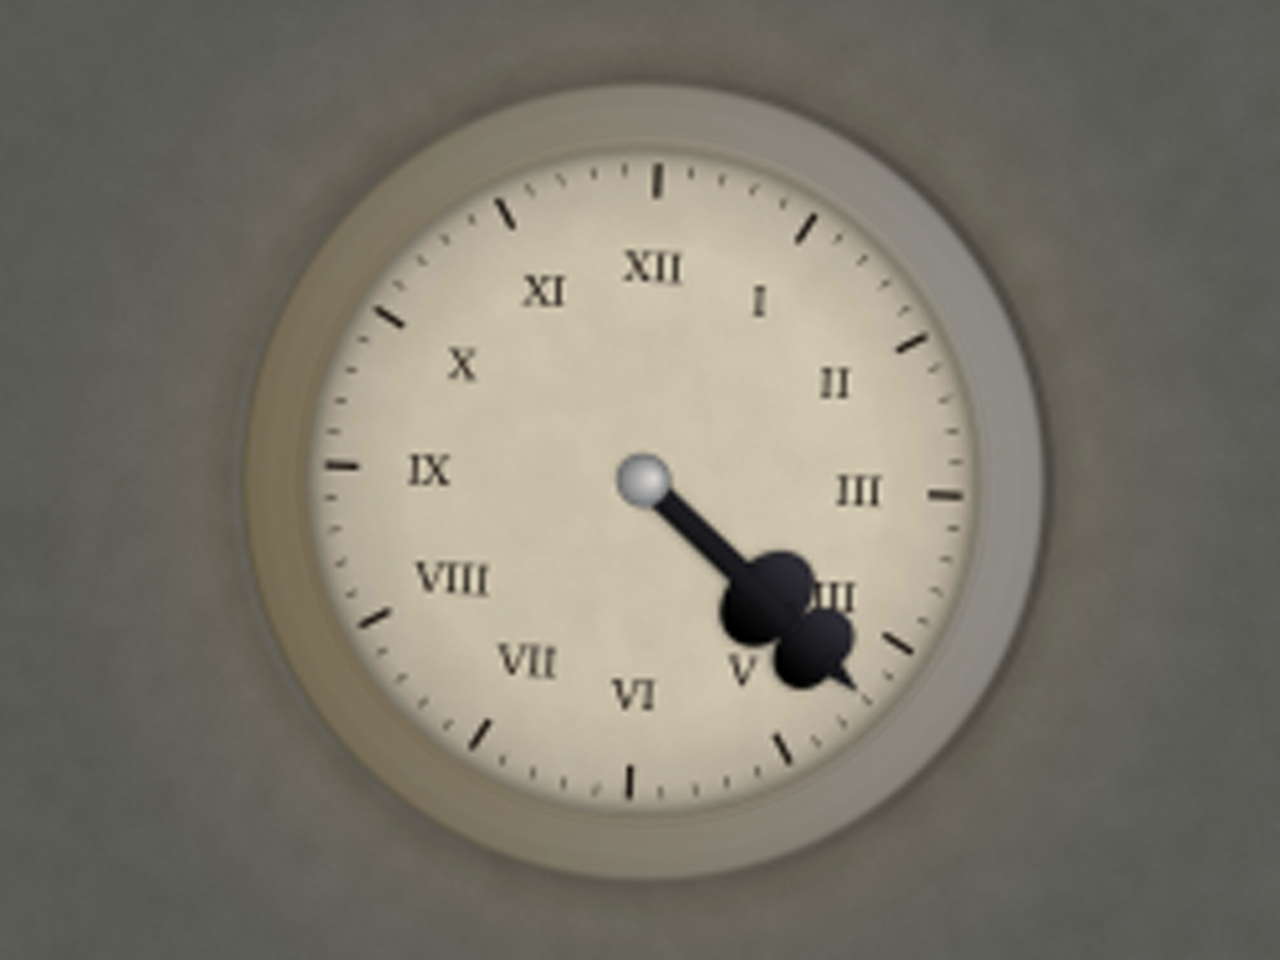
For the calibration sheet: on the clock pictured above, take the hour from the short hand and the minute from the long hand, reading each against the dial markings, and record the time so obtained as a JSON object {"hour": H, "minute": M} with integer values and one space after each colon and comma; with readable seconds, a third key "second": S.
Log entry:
{"hour": 4, "minute": 22}
